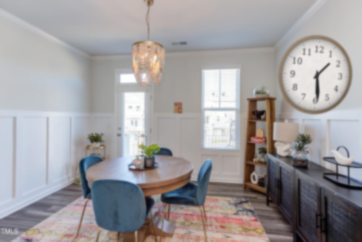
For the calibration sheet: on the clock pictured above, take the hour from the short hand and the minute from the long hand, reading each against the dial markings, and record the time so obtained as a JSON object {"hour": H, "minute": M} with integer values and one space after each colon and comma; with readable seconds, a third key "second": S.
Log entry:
{"hour": 1, "minute": 29}
